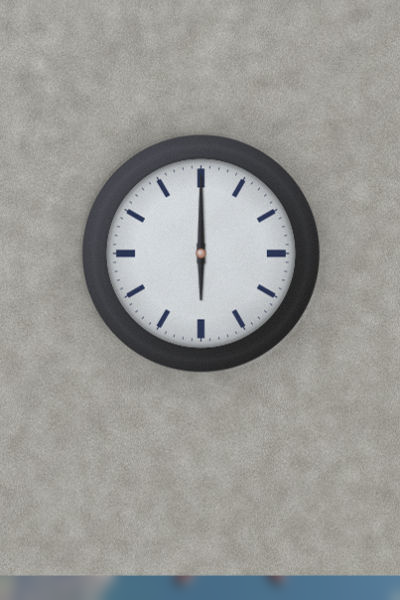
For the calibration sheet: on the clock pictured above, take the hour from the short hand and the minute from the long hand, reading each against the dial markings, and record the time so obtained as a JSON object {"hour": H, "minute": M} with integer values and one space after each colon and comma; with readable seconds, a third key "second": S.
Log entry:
{"hour": 6, "minute": 0}
